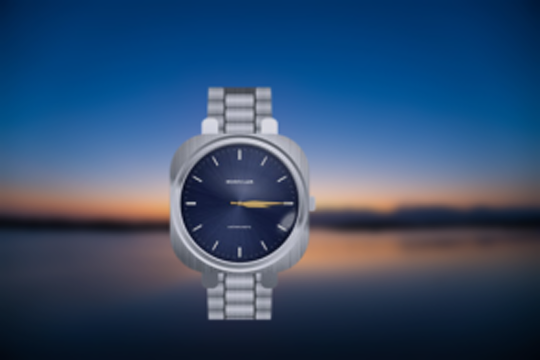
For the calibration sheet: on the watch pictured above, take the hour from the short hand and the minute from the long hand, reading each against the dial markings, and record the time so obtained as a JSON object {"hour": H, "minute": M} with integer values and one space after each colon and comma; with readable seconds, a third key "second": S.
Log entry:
{"hour": 3, "minute": 15}
